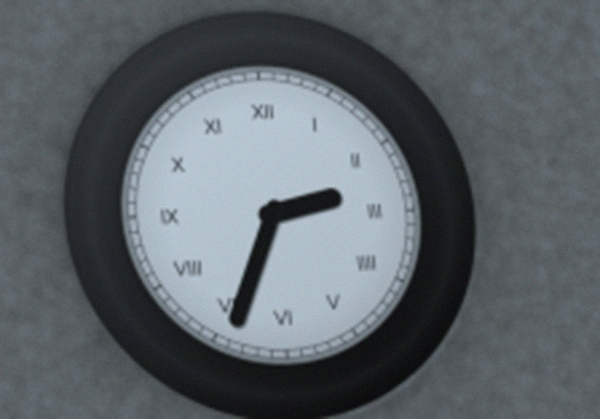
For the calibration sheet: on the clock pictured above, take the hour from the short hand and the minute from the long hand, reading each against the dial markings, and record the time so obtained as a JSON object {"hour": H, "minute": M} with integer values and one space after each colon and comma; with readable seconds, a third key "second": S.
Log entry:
{"hour": 2, "minute": 34}
